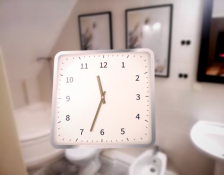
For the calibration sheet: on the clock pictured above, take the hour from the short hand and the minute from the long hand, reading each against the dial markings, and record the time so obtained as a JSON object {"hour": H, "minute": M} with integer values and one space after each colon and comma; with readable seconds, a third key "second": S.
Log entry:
{"hour": 11, "minute": 33}
